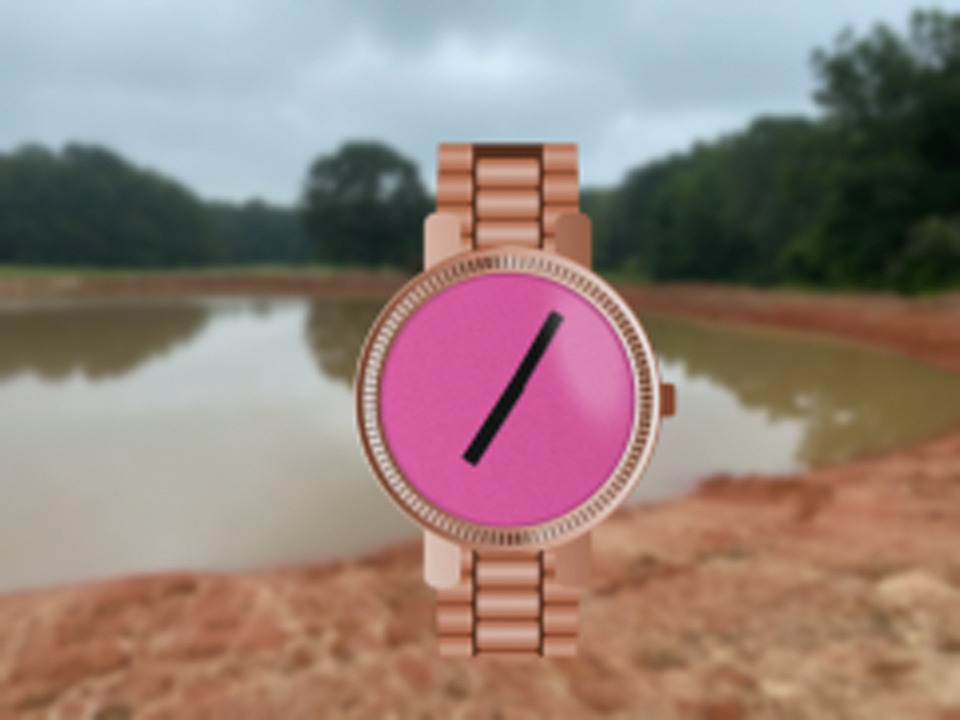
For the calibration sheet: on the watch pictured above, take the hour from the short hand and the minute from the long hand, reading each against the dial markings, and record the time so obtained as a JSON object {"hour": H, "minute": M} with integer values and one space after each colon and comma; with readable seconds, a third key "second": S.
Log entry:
{"hour": 7, "minute": 5}
